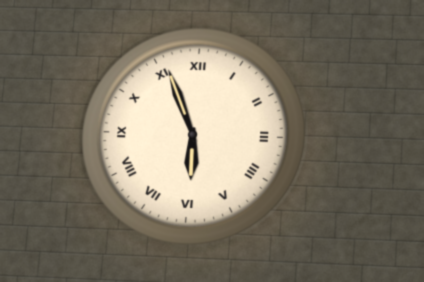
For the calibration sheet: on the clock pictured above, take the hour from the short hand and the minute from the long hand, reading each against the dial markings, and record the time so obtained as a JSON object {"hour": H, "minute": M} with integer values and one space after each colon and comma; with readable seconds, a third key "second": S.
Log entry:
{"hour": 5, "minute": 56}
